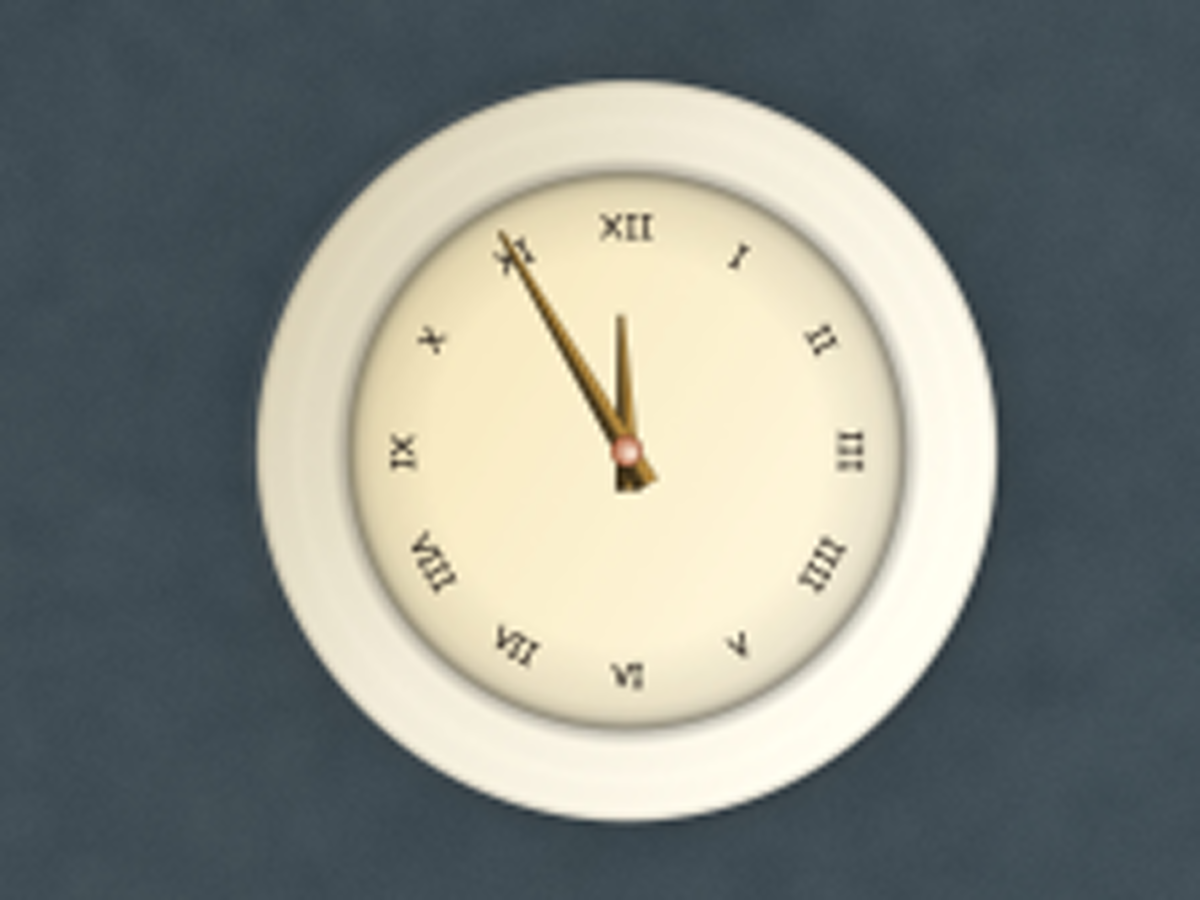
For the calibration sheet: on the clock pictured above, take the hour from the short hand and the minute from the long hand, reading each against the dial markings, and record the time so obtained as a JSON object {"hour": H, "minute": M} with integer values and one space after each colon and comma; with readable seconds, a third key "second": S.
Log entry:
{"hour": 11, "minute": 55}
